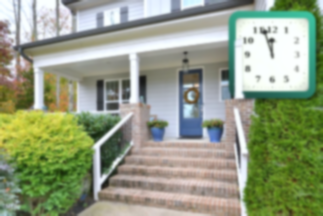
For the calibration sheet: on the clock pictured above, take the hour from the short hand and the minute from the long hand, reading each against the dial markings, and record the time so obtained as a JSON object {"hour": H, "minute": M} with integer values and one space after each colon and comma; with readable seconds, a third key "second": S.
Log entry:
{"hour": 11, "minute": 57}
